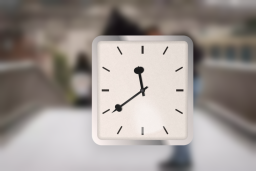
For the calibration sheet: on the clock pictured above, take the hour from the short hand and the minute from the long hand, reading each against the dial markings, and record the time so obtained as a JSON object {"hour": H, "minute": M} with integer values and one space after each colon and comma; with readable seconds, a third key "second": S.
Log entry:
{"hour": 11, "minute": 39}
